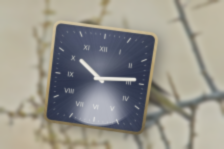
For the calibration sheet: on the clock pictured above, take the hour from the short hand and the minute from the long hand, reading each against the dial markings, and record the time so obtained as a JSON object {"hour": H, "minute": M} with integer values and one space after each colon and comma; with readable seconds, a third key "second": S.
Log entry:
{"hour": 10, "minute": 14}
